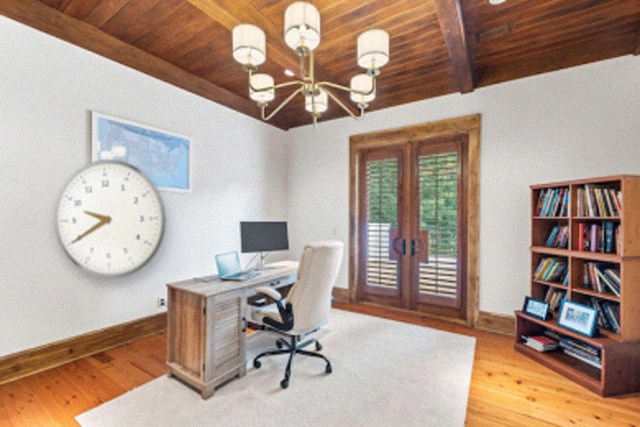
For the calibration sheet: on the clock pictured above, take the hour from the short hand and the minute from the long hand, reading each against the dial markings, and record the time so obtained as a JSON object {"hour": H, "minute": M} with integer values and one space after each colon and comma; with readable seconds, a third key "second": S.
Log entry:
{"hour": 9, "minute": 40}
